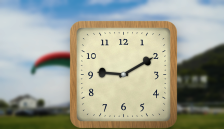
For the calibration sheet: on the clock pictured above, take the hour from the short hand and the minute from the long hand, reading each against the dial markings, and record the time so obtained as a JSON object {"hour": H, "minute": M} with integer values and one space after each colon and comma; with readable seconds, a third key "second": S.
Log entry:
{"hour": 9, "minute": 10}
